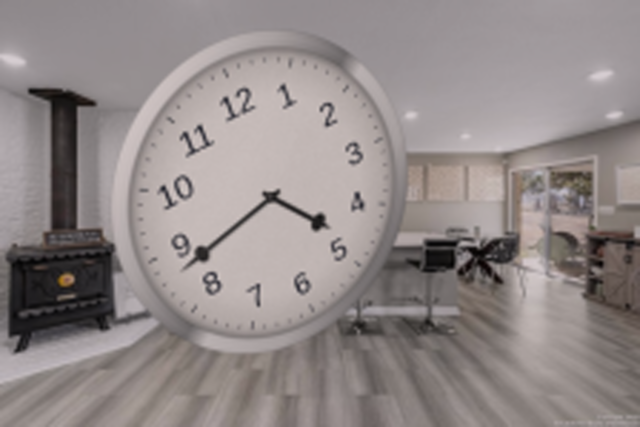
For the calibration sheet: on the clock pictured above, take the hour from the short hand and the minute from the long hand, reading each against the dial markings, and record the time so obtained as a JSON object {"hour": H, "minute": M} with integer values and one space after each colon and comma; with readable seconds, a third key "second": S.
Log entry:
{"hour": 4, "minute": 43}
